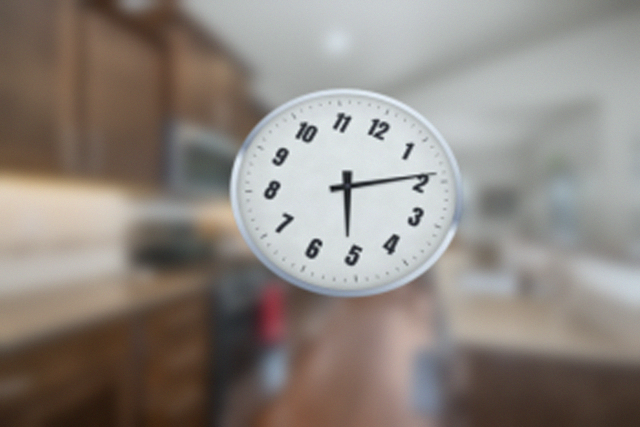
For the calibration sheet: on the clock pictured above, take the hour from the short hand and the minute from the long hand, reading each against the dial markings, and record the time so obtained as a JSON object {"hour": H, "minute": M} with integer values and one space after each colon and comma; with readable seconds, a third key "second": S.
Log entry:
{"hour": 5, "minute": 9}
